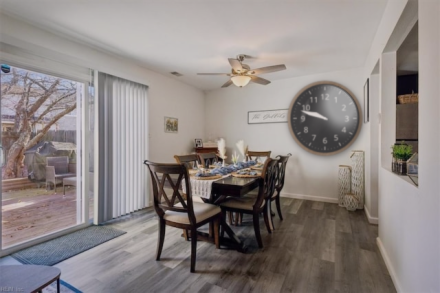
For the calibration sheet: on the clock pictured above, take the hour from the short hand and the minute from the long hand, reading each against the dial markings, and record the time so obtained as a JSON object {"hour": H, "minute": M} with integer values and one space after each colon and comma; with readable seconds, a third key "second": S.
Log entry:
{"hour": 9, "minute": 48}
